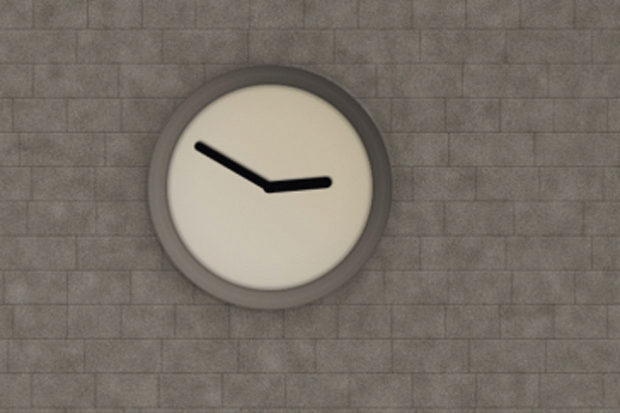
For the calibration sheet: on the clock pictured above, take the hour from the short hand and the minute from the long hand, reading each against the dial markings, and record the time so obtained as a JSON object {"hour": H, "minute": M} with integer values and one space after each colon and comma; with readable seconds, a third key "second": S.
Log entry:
{"hour": 2, "minute": 50}
